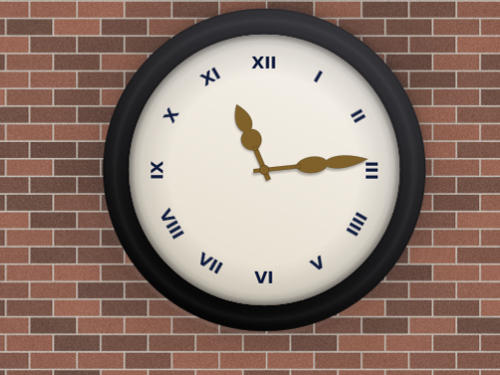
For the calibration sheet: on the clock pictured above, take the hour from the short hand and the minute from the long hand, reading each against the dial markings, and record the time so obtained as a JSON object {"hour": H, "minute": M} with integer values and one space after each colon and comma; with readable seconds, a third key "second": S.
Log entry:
{"hour": 11, "minute": 14}
